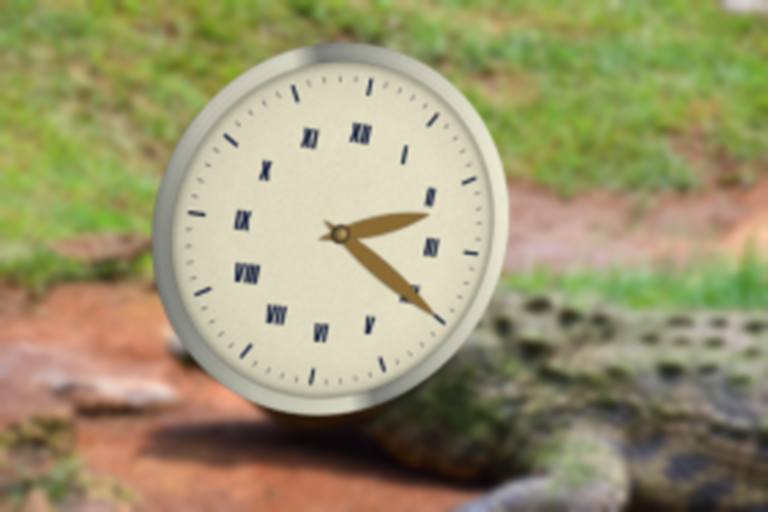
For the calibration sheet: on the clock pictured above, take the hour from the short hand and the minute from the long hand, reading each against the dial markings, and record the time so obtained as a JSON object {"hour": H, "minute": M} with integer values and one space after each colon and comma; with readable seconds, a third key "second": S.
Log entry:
{"hour": 2, "minute": 20}
